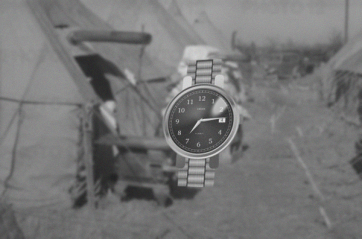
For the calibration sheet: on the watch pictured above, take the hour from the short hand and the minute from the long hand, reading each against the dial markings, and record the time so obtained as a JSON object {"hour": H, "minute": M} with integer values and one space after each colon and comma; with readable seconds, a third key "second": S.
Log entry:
{"hour": 7, "minute": 14}
